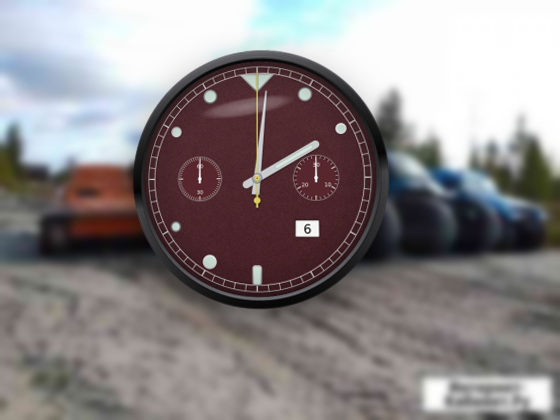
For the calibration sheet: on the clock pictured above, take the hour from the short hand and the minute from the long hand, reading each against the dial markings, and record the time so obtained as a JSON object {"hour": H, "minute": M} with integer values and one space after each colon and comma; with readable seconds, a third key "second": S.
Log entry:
{"hour": 2, "minute": 1}
